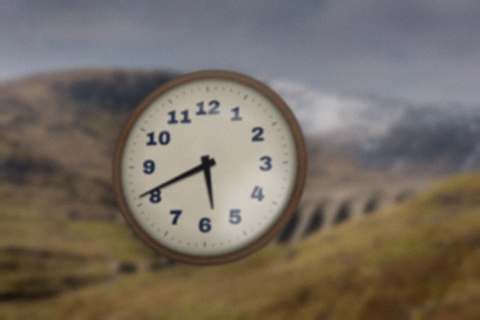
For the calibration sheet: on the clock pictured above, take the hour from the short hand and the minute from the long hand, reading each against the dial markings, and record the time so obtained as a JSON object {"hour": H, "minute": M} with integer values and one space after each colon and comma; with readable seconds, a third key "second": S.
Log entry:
{"hour": 5, "minute": 41}
